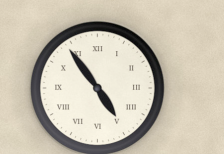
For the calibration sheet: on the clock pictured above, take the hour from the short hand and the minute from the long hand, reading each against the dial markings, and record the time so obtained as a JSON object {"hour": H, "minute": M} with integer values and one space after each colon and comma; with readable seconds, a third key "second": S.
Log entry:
{"hour": 4, "minute": 54}
